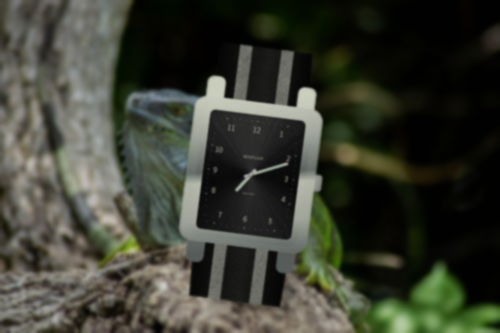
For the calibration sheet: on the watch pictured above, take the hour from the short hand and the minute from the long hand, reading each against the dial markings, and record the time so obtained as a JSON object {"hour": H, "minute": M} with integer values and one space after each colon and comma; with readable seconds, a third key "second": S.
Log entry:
{"hour": 7, "minute": 11}
